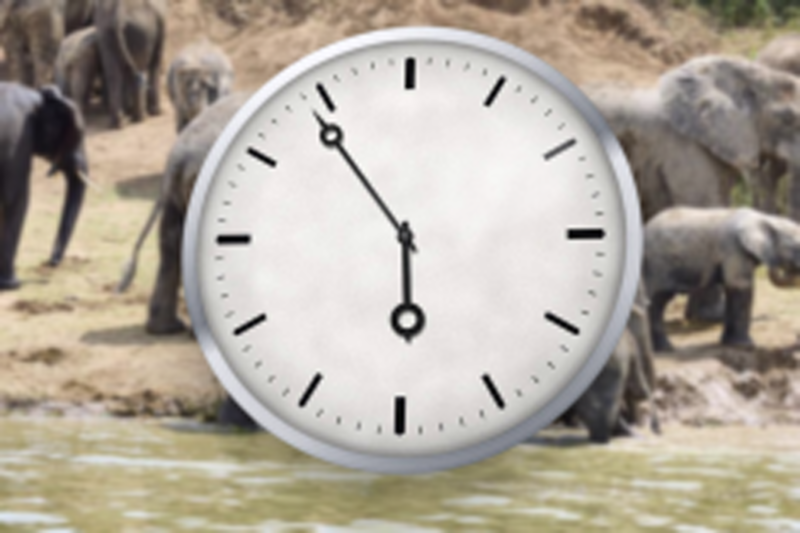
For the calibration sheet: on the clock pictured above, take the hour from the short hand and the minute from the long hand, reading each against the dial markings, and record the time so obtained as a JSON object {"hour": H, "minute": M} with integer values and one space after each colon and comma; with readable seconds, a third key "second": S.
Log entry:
{"hour": 5, "minute": 54}
